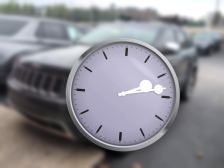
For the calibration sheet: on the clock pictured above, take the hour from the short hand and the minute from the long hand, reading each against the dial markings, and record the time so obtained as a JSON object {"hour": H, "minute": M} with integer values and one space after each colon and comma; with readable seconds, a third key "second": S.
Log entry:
{"hour": 2, "minute": 13}
